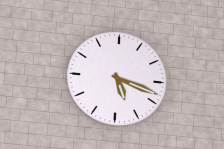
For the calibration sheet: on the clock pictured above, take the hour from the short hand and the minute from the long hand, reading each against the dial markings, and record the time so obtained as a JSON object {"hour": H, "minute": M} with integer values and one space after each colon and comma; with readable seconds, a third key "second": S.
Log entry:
{"hour": 5, "minute": 18}
